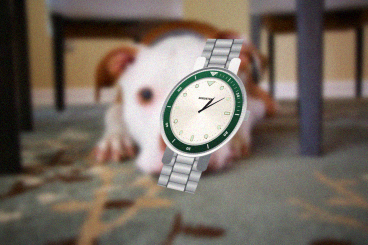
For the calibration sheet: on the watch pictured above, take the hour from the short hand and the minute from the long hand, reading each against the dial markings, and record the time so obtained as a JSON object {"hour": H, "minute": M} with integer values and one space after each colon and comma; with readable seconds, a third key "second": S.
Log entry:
{"hour": 1, "minute": 9}
